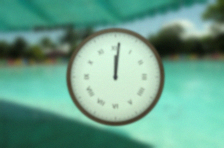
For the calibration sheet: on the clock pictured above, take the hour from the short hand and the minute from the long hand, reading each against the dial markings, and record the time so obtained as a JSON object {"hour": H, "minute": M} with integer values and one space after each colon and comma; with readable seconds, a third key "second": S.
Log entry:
{"hour": 12, "minute": 1}
